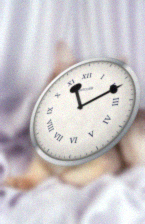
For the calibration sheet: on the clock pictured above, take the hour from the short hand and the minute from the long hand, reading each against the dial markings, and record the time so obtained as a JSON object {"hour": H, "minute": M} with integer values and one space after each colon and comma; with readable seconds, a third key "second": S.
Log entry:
{"hour": 11, "minute": 11}
